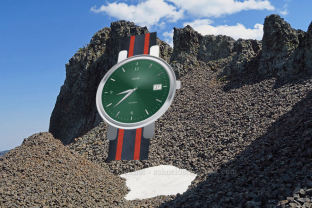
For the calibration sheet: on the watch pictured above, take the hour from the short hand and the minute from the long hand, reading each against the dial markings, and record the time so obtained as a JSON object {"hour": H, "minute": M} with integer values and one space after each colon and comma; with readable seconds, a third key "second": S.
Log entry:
{"hour": 8, "minute": 38}
